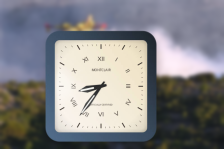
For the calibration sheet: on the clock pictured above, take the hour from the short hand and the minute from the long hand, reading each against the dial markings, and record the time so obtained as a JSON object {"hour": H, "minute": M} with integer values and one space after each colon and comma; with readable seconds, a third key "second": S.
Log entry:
{"hour": 8, "minute": 36}
